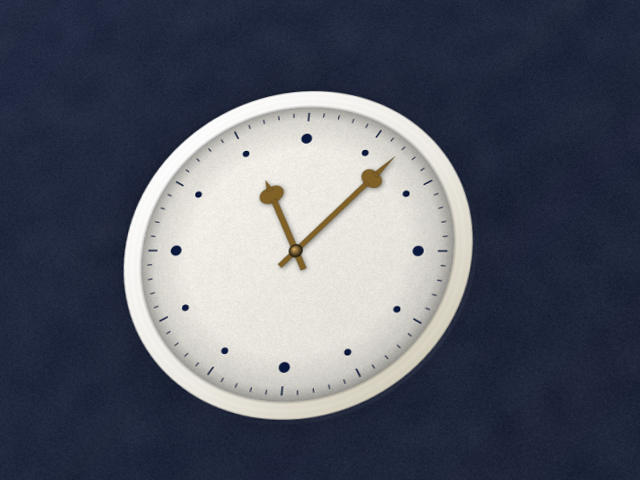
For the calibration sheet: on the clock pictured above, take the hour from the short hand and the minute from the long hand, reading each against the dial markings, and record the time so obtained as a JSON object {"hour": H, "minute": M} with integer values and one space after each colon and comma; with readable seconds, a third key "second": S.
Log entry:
{"hour": 11, "minute": 7}
